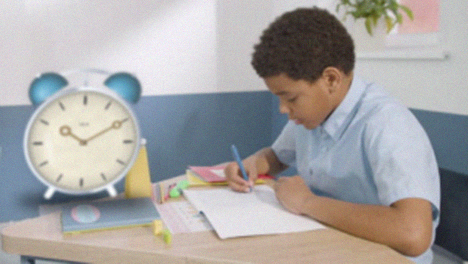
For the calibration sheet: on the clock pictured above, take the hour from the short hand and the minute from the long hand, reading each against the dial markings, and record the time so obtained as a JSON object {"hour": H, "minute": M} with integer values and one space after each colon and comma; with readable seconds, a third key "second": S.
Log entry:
{"hour": 10, "minute": 10}
